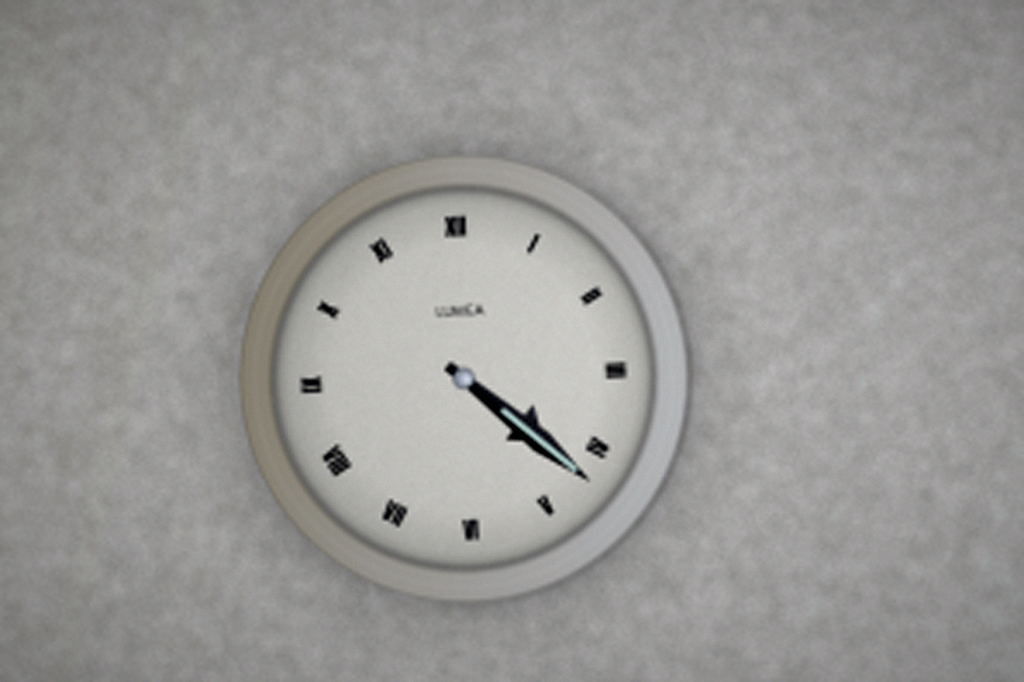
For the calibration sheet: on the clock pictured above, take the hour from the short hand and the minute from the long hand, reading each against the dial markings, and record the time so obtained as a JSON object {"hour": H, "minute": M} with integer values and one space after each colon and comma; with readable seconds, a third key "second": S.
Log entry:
{"hour": 4, "minute": 22}
